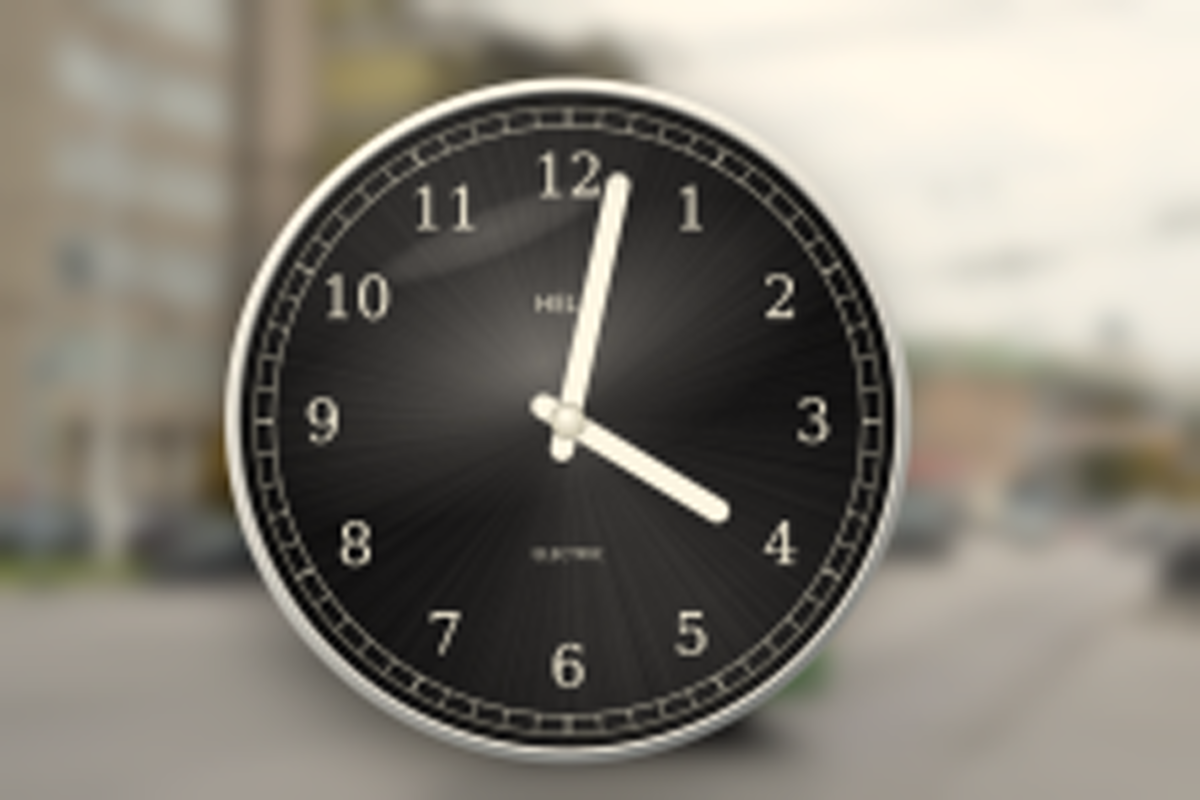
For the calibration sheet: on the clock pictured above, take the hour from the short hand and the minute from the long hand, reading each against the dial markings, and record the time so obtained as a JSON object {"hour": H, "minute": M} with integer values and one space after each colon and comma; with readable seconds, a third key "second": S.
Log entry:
{"hour": 4, "minute": 2}
